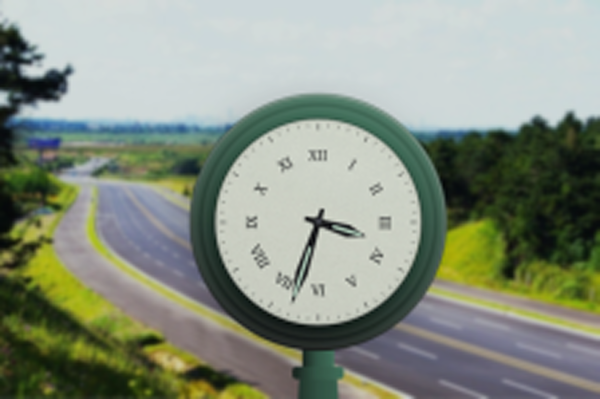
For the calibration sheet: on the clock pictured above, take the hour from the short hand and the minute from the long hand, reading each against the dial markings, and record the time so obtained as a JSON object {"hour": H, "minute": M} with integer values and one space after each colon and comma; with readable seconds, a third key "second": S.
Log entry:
{"hour": 3, "minute": 33}
